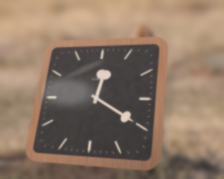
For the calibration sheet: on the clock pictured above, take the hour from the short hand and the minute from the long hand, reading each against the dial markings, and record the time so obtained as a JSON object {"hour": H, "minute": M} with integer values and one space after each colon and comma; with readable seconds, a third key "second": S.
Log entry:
{"hour": 12, "minute": 20}
